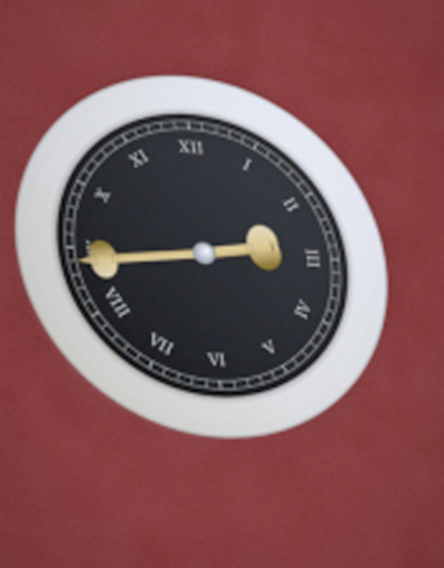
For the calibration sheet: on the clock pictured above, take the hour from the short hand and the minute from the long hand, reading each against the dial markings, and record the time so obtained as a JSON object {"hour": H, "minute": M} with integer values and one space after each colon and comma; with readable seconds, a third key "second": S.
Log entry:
{"hour": 2, "minute": 44}
